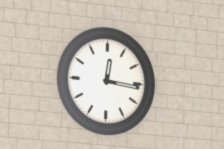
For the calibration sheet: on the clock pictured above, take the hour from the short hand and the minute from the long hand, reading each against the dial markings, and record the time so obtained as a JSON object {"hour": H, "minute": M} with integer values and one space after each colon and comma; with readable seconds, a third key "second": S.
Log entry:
{"hour": 12, "minute": 16}
